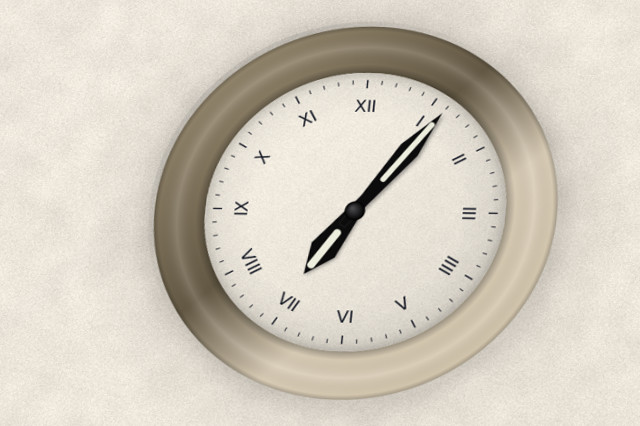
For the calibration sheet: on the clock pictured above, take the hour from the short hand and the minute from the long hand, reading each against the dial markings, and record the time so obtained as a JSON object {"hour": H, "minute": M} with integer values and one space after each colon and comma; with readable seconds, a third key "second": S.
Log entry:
{"hour": 7, "minute": 6}
